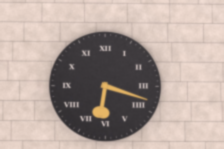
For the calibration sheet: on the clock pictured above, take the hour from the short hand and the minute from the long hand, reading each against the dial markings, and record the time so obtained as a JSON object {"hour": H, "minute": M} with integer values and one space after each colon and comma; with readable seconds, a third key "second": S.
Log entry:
{"hour": 6, "minute": 18}
